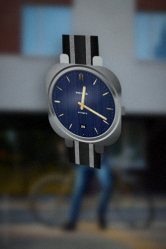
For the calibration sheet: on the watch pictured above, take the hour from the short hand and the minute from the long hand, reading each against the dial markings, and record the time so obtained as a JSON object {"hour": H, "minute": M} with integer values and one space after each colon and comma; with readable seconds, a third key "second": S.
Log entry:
{"hour": 12, "minute": 19}
